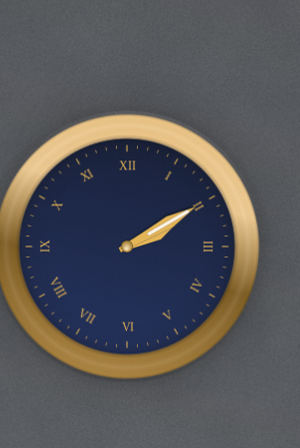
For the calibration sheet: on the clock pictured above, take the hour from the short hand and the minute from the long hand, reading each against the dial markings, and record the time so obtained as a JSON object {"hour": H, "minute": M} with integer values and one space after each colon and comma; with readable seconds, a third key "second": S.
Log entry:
{"hour": 2, "minute": 10}
